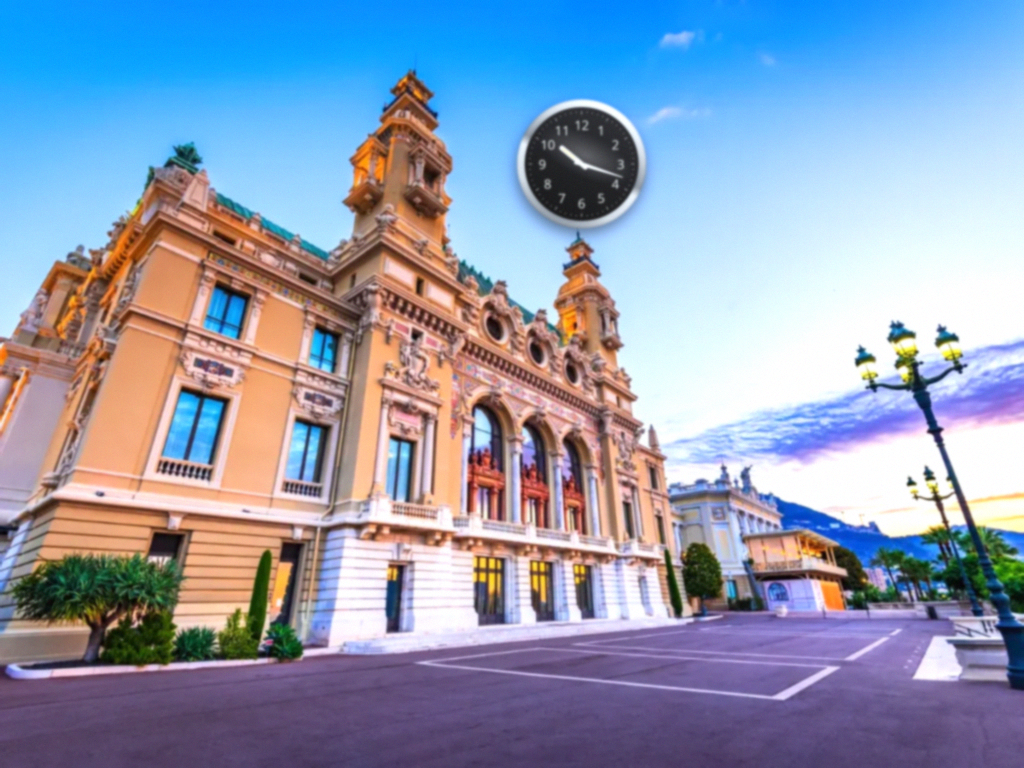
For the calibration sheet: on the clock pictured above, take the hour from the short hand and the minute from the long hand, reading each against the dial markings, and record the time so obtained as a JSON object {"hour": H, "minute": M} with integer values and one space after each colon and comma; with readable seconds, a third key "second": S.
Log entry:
{"hour": 10, "minute": 18}
